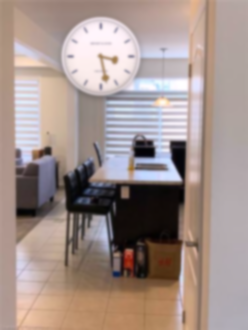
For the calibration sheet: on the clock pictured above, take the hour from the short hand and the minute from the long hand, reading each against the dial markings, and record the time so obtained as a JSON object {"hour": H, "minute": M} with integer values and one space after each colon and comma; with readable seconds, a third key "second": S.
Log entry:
{"hour": 3, "minute": 28}
